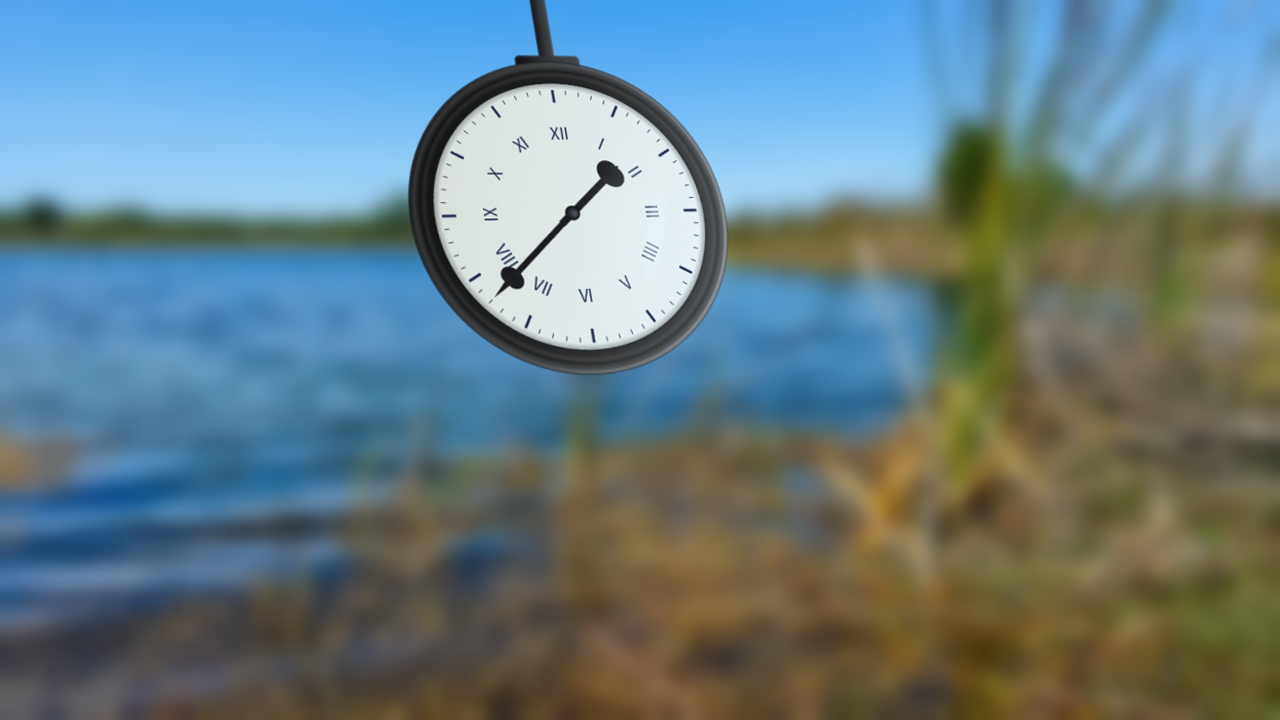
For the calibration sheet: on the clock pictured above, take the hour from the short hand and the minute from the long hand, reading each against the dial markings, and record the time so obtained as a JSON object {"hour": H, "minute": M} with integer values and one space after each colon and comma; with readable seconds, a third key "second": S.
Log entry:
{"hour": 1, "minute": 38}
